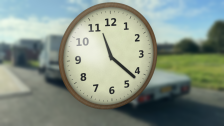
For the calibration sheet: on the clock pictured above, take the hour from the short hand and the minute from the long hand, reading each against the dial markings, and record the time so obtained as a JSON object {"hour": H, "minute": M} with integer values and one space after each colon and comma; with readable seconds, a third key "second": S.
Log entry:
{"hour": 11, "minute": 22}
